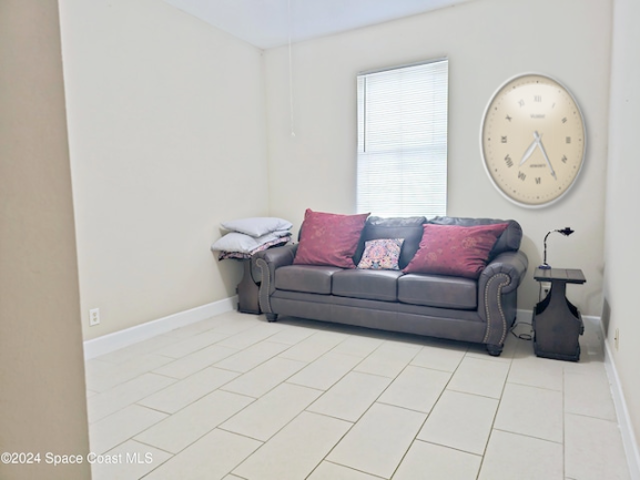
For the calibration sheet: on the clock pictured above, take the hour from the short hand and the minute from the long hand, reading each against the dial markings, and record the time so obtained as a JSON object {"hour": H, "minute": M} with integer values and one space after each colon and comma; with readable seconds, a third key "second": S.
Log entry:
{"hour": 7, "minute": 25}
